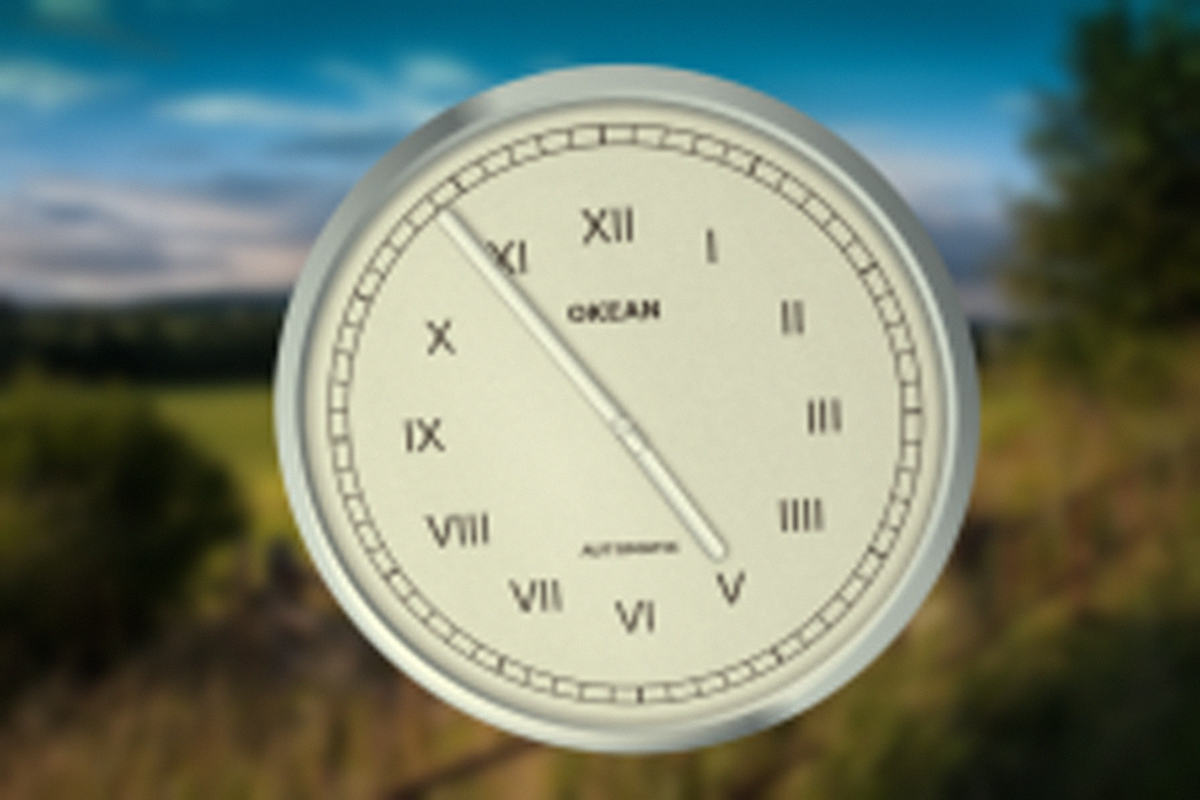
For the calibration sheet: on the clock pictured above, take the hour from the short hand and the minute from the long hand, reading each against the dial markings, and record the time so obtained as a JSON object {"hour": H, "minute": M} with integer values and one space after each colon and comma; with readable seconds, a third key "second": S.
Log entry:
{"hour": 4, "minute": 54}
